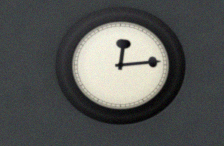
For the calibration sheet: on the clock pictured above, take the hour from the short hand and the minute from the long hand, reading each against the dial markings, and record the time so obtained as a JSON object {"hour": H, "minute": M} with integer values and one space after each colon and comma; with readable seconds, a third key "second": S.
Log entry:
{"hour": 12, "minute": 14}
